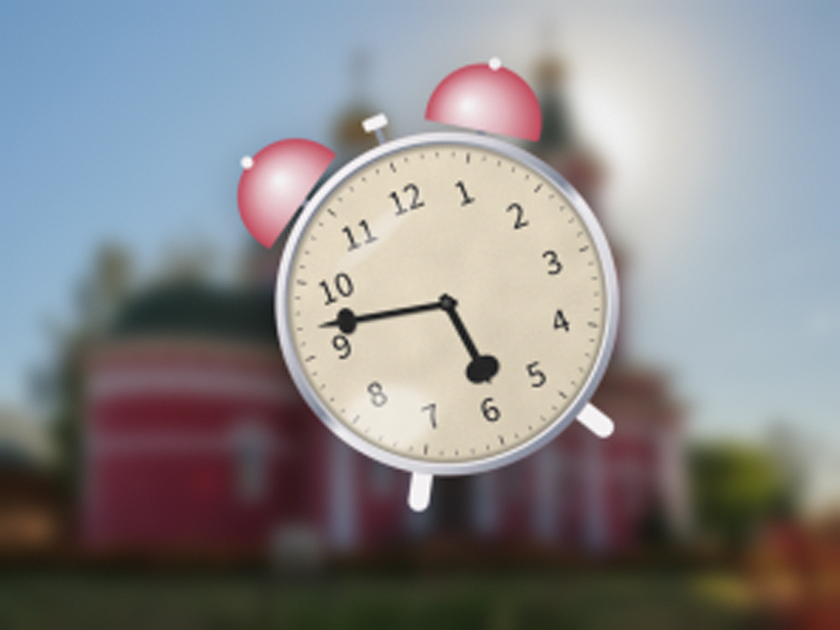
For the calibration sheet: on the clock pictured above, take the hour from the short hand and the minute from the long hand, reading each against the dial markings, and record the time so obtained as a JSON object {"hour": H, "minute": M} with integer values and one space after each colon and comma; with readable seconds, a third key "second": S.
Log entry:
{"hour": 5, "minute": 47}
